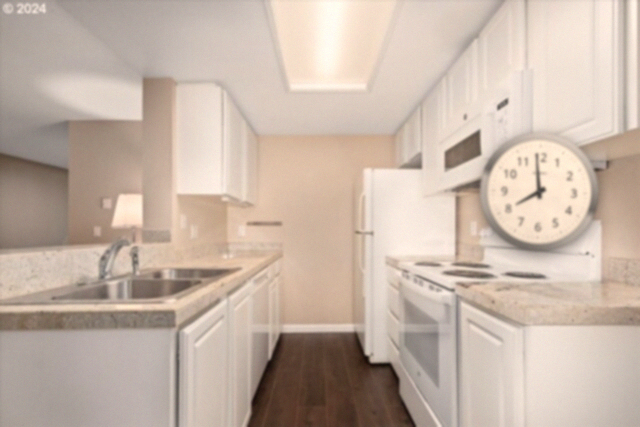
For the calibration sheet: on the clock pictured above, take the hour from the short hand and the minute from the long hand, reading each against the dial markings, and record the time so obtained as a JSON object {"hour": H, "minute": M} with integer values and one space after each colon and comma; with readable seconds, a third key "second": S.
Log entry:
{"hour": 7, "minute": 59}
